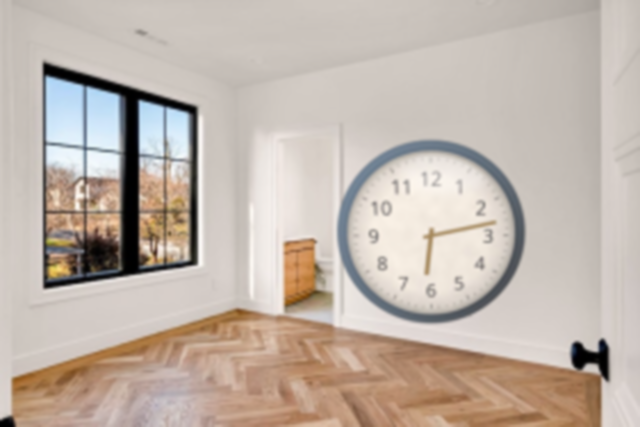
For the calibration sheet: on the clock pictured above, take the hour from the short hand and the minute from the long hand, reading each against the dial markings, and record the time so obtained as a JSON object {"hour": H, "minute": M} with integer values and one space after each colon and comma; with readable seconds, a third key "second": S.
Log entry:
{"hour": 6, "minute": 13}
